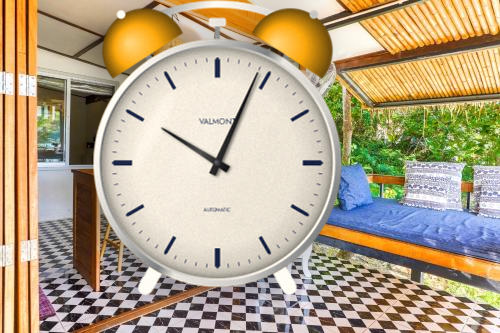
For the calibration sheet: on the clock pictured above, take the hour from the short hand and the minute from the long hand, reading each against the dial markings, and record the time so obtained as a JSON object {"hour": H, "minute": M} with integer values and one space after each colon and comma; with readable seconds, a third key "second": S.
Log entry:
{"hour": 10, "minute": 4}
